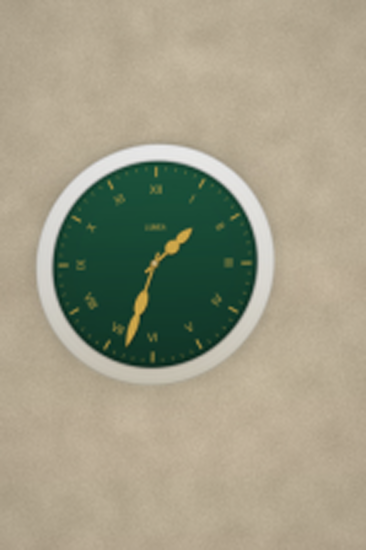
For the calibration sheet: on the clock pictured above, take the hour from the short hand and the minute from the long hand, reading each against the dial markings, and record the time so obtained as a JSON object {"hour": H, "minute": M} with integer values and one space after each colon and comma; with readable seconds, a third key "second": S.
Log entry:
{"hour": 1, "minute": 33}
